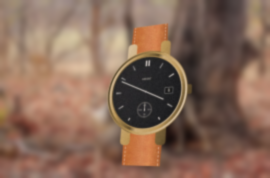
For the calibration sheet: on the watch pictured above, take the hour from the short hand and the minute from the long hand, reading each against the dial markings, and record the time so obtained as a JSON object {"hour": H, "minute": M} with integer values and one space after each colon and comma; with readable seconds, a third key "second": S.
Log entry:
{"hour": 3, "minute": 49}
